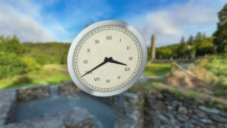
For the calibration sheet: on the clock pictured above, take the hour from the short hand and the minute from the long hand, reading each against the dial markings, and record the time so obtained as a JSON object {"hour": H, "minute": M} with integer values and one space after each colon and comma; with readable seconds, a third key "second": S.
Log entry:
{"hour": 3, "minute": 40}
